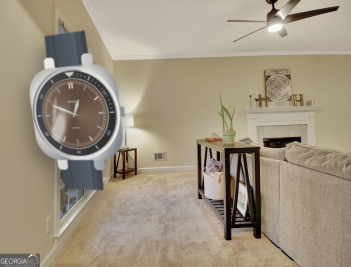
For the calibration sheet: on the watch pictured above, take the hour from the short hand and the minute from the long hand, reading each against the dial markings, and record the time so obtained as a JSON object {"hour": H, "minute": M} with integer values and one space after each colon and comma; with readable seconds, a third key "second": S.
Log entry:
{"hour": 12, "minute": 49}
